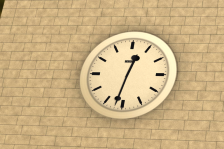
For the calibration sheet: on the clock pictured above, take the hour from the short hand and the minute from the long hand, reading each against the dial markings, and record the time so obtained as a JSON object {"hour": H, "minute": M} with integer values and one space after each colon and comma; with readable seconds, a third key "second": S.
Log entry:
{"hour": 12, "minute": 32}
